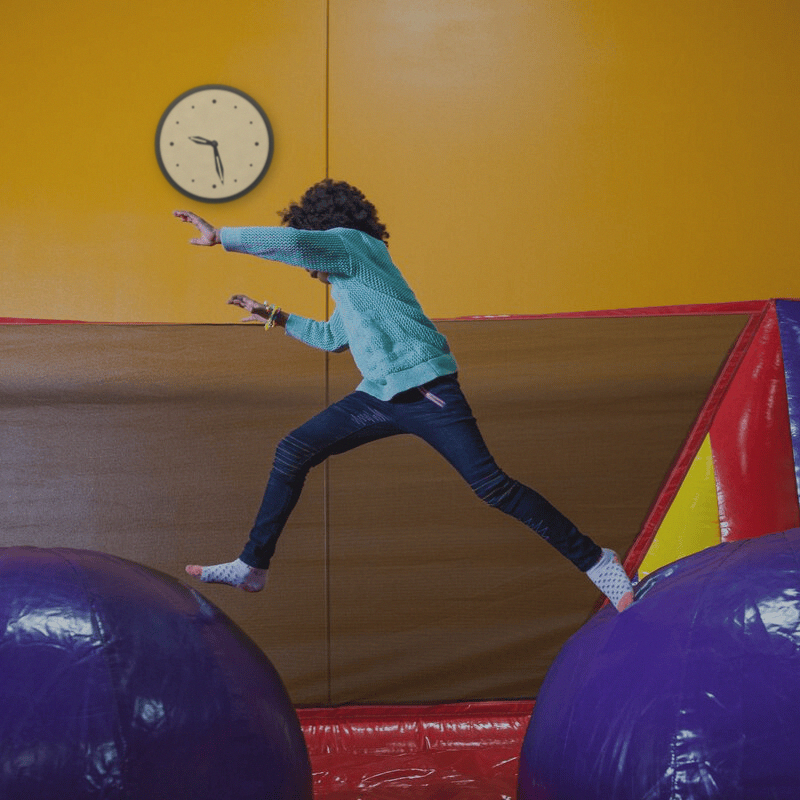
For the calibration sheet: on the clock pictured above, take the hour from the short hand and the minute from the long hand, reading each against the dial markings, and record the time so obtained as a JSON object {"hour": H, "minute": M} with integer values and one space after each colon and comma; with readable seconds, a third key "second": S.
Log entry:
{"hour": 9, "minute": 28}
